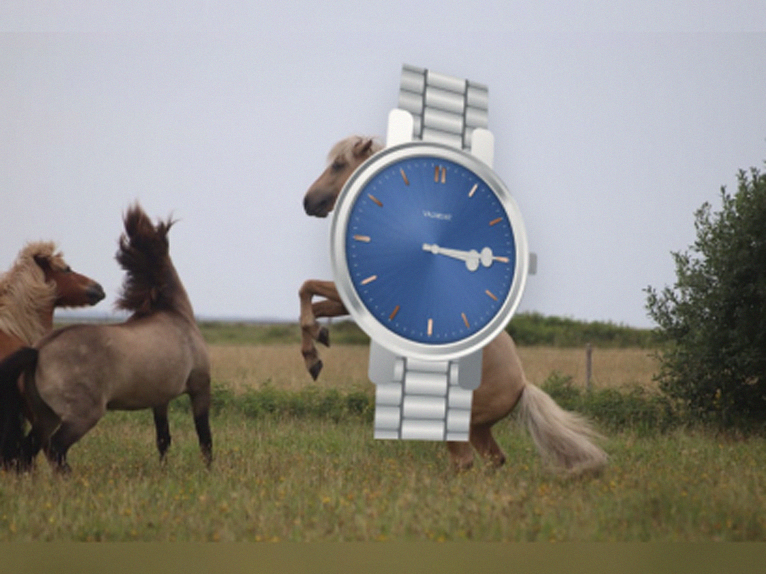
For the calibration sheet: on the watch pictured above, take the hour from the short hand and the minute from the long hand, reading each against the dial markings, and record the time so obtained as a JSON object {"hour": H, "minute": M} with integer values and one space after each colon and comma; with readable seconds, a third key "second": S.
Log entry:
{"hour": 3, "minute": 15}
